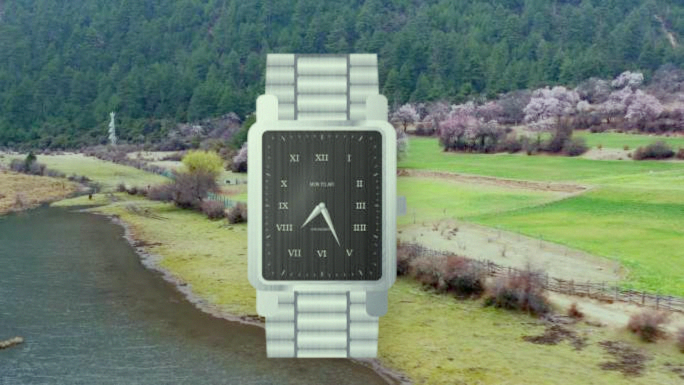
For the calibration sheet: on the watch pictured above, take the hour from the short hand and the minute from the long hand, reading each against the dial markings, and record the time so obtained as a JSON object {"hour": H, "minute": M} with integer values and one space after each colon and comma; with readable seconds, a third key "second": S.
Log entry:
{"hour": 7, "minute": 26}
